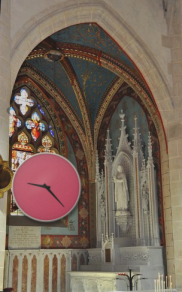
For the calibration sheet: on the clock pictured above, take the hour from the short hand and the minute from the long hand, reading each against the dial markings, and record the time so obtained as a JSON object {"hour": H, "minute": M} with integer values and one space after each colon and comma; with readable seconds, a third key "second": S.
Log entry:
{"hour": 9, "minute": 23}
